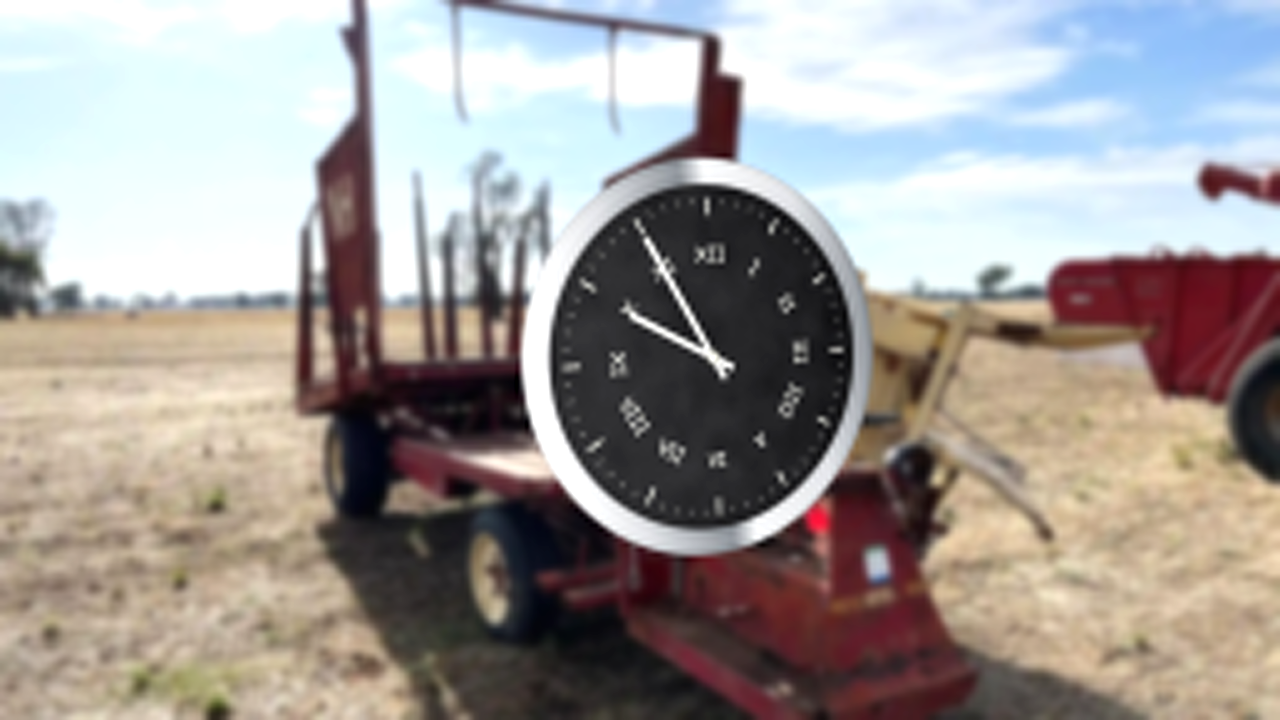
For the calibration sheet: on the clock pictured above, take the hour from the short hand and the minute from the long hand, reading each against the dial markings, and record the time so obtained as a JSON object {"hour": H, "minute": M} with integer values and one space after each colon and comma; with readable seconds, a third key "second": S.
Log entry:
{"hour": 9, "minute": 55}
